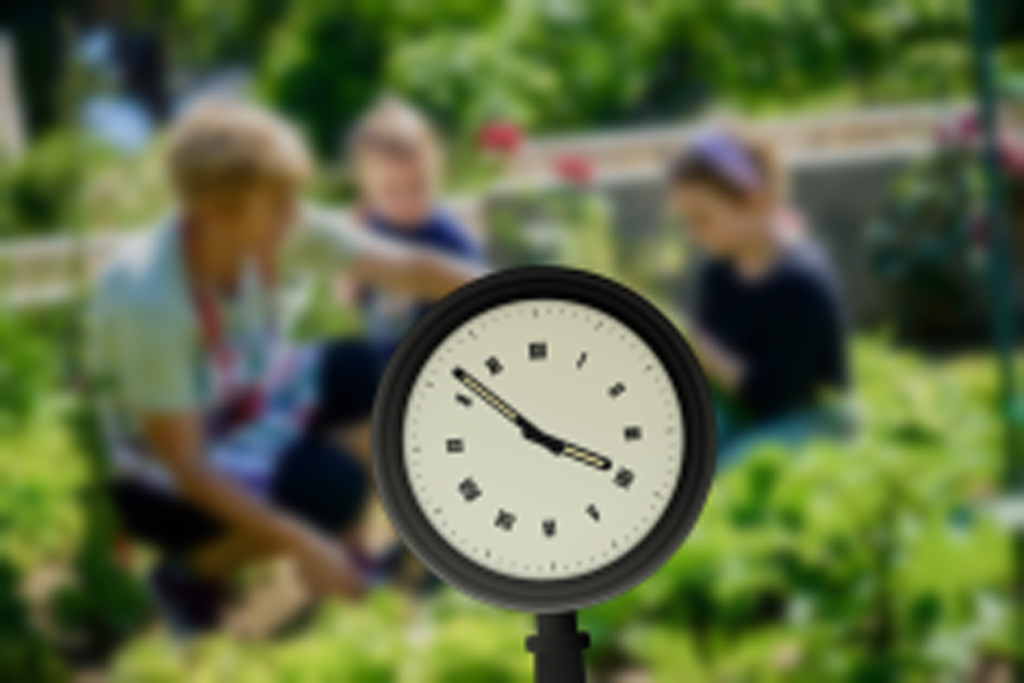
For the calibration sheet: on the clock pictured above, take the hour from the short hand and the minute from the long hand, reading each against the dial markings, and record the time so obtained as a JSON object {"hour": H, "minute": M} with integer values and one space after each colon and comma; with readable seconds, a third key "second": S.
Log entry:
{"hour": 3, "minute": 52}
